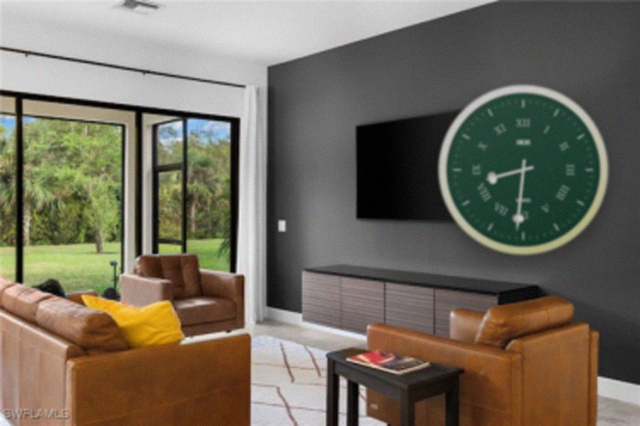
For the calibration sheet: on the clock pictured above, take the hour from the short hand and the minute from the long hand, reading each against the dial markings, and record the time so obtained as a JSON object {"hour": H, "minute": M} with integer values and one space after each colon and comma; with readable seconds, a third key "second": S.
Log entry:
{"hour": 8, "minute": 31}
